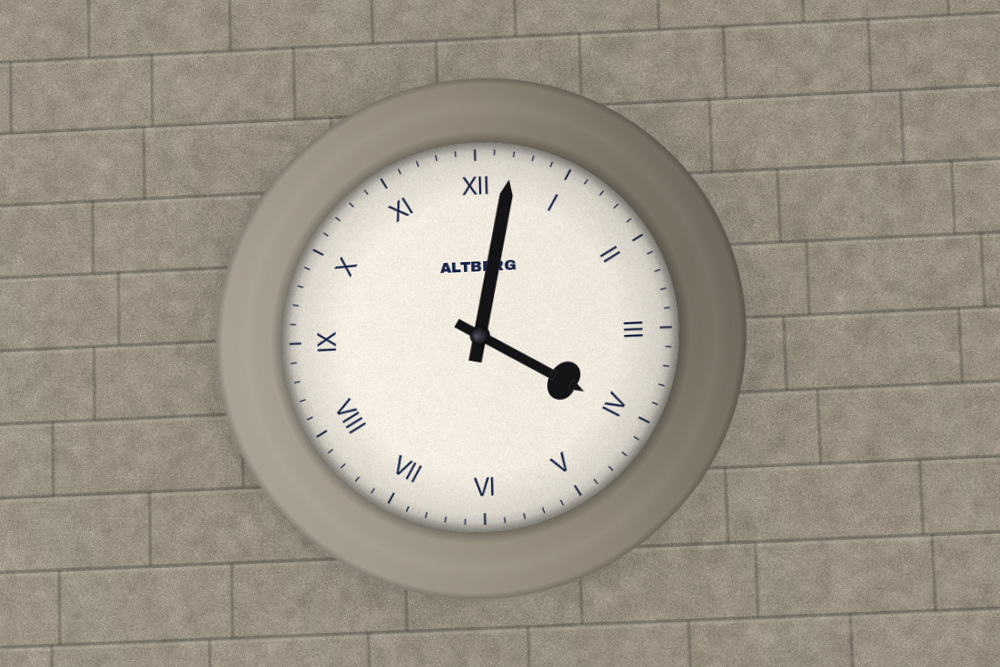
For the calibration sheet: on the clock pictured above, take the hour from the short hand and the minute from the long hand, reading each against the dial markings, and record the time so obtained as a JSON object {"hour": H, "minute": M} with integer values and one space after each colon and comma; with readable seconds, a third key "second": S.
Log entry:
{"hour": 4, "minute": 2}
